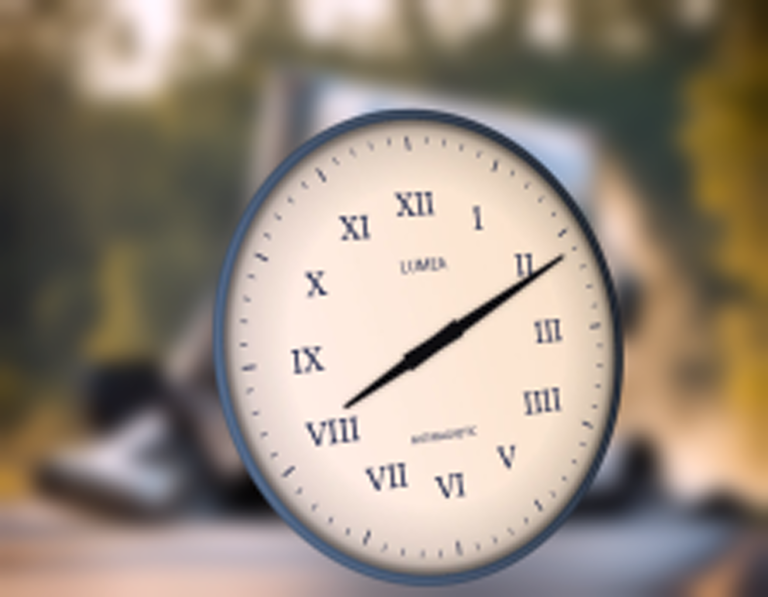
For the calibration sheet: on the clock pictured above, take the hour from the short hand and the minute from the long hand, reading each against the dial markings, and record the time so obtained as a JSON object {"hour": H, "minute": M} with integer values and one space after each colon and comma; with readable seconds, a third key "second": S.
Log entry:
{"hour": 8, "minute": 11}
